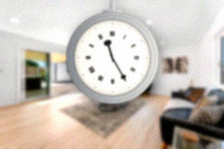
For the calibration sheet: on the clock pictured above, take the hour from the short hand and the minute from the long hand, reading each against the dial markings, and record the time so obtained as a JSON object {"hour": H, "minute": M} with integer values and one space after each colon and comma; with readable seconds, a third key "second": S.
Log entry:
{"hour": 11, "minute": 25}
